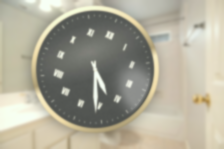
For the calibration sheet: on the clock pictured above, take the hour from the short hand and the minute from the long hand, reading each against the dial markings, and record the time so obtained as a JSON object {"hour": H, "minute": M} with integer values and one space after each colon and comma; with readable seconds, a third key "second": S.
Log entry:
{"hour": 4, "minute": 26}
